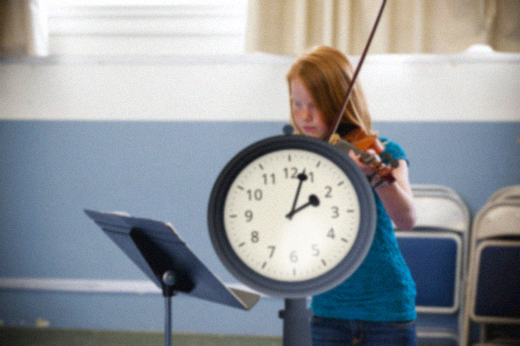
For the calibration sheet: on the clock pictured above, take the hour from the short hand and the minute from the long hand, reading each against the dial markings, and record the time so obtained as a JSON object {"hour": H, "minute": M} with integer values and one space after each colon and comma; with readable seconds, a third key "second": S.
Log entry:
{"hour": 2, "minute": 3}
